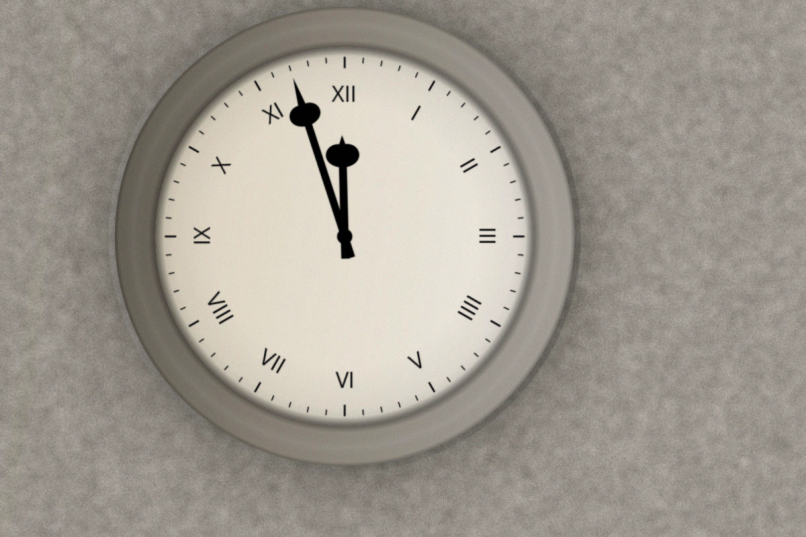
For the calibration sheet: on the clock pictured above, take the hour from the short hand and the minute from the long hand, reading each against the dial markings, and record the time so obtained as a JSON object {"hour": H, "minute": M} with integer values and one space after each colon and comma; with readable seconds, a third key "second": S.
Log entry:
{"hour": 11, "minute": 57}
